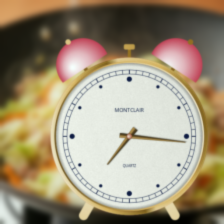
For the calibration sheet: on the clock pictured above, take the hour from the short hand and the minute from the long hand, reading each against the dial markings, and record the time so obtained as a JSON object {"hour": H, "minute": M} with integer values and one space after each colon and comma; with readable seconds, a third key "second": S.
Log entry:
{"hour": 7, "minute": 16}
